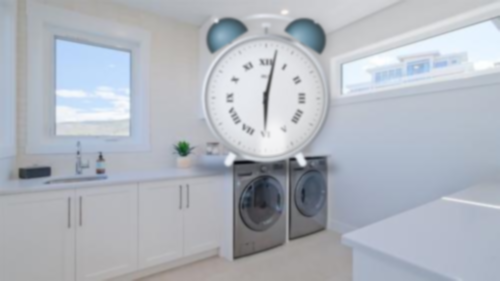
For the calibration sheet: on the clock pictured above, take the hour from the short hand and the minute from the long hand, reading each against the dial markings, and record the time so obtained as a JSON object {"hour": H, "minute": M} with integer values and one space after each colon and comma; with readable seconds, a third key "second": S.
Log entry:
{"hour": 6, "minute": 2}
